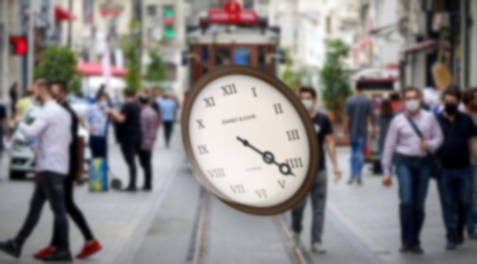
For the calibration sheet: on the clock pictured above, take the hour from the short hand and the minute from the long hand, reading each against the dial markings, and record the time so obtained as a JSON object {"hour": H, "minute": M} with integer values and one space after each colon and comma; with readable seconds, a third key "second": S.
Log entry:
{"hour": 4, "minute": 22}
